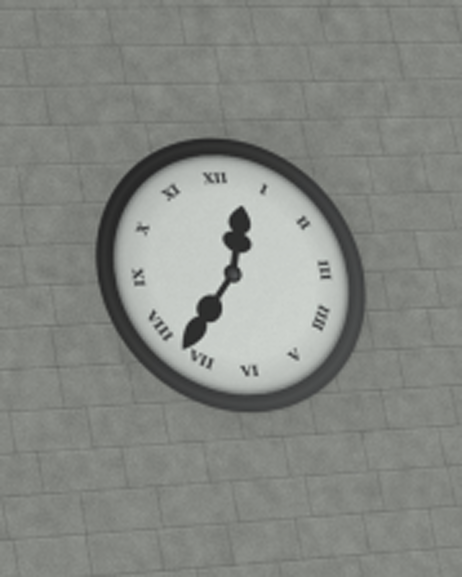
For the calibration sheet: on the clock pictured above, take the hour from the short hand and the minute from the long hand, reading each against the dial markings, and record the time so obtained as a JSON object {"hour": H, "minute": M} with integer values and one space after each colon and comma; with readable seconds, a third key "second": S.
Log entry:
{"hour": 12, "minute": 37}
